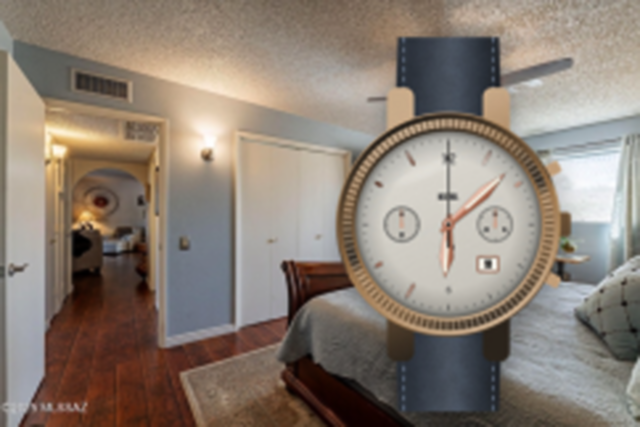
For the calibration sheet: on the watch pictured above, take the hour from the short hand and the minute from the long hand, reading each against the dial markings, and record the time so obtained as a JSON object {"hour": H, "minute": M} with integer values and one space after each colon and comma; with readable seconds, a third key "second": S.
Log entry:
{"hour": 6, "minute": 8}
